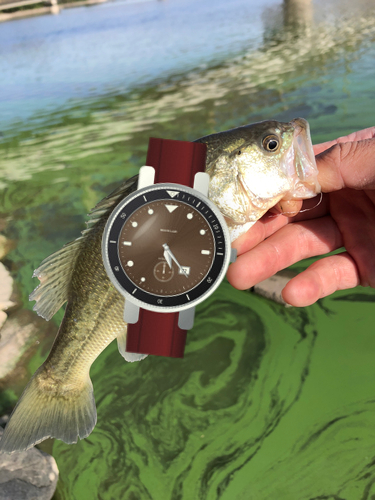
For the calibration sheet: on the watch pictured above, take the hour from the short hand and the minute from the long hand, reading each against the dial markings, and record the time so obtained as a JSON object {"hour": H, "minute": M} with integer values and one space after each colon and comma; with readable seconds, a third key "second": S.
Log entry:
{"hour": 5, "minute": 23}
